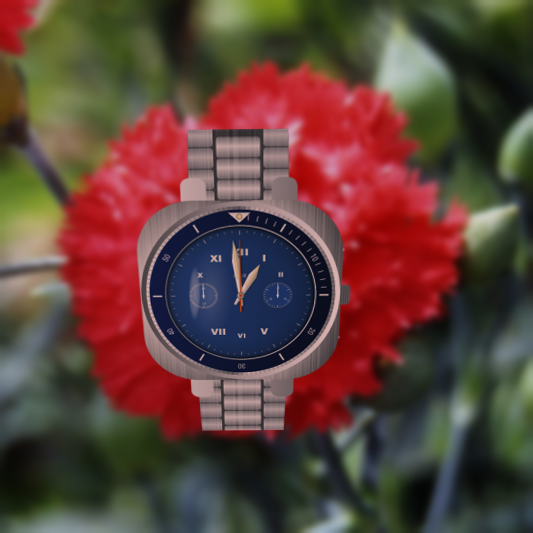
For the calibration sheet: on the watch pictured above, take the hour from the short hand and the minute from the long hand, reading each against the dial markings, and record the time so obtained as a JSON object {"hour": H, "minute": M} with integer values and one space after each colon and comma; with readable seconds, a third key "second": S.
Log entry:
{"hour": 12, "minute": 59}
